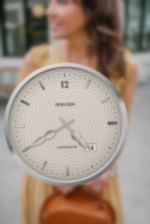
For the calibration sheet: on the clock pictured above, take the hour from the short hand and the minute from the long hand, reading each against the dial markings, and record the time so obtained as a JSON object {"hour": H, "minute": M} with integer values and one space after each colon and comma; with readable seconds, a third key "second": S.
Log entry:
{"hour": 4, "minute": 40}
